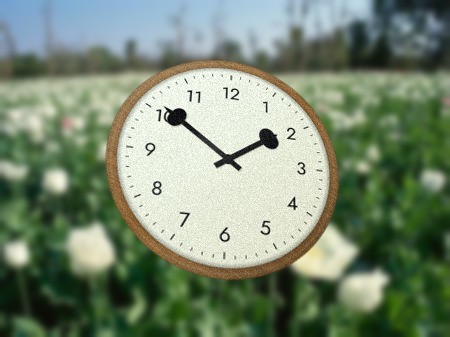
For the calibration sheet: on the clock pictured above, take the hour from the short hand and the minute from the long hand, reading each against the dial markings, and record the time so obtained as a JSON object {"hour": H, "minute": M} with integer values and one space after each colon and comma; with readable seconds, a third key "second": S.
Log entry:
{"hour": 1, "minute": 51}
